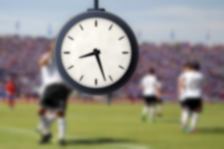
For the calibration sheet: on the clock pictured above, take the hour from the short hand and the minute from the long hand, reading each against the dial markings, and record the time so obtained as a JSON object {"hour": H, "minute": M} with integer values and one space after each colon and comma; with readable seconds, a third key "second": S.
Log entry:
{"hour": 8, "minute": 27}
